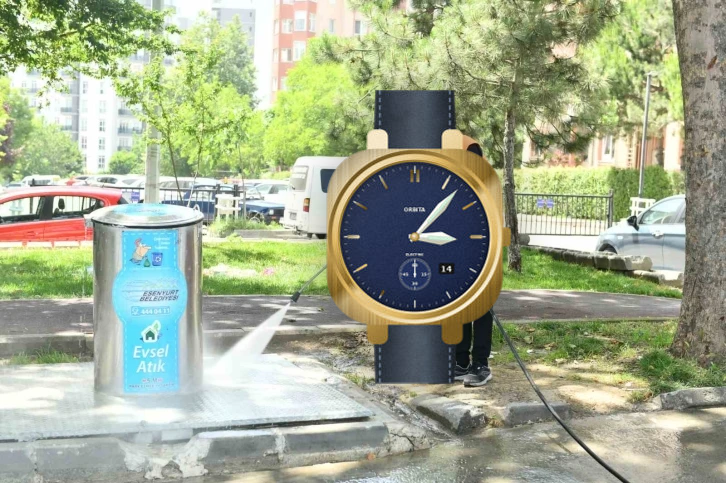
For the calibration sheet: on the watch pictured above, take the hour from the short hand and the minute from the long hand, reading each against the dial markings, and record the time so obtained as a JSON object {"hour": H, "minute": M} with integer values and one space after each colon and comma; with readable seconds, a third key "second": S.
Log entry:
{"hour": 3, "minute": 7}
